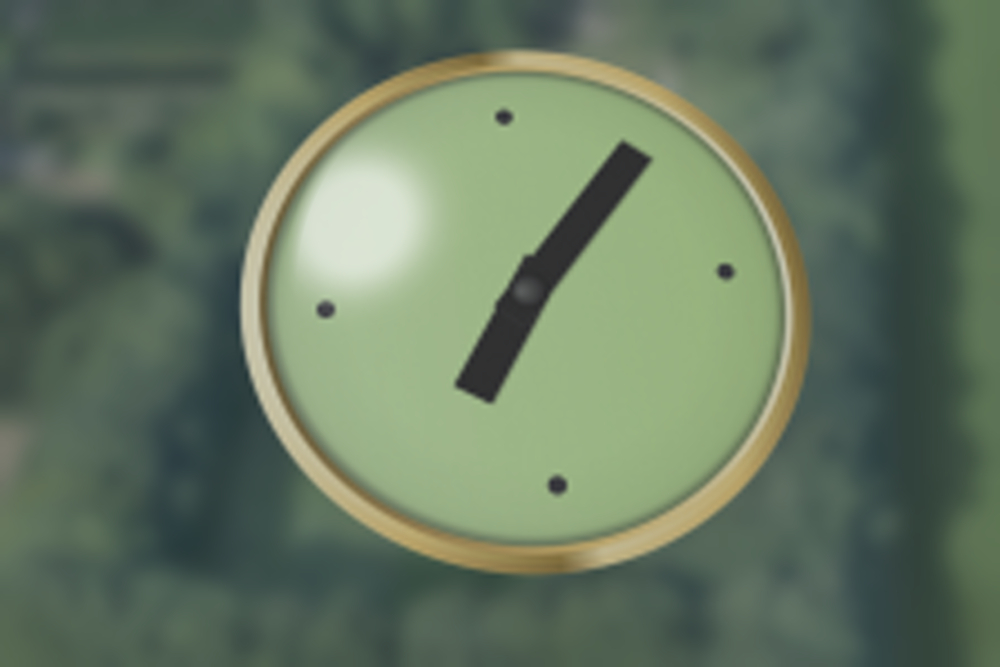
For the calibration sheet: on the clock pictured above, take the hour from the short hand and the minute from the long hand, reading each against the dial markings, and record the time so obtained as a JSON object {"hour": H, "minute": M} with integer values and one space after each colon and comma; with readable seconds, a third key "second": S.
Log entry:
{"hour": 7, "minute": 7}
